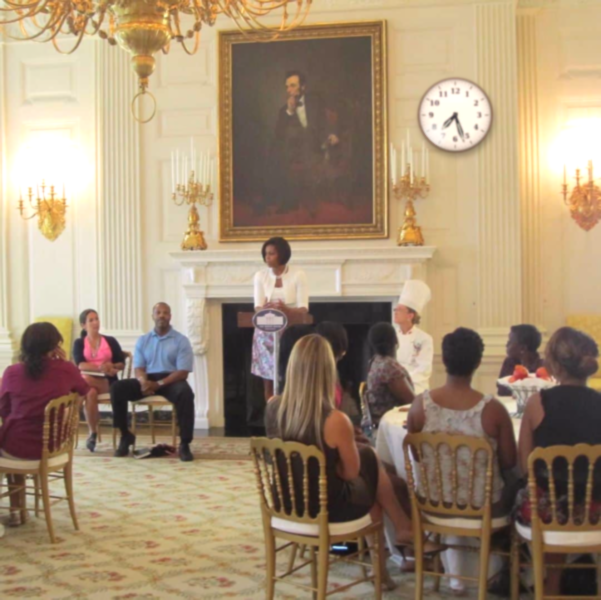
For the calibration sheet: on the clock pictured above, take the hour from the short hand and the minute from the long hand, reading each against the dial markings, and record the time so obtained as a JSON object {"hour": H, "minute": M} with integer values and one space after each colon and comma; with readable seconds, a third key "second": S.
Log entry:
{"hour": 7, "minute": 27}
